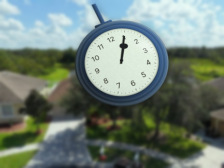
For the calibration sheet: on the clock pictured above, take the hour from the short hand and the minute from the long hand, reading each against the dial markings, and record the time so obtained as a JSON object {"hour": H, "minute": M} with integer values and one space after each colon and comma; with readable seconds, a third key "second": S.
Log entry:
{"hour": 1, "minute": 5}
